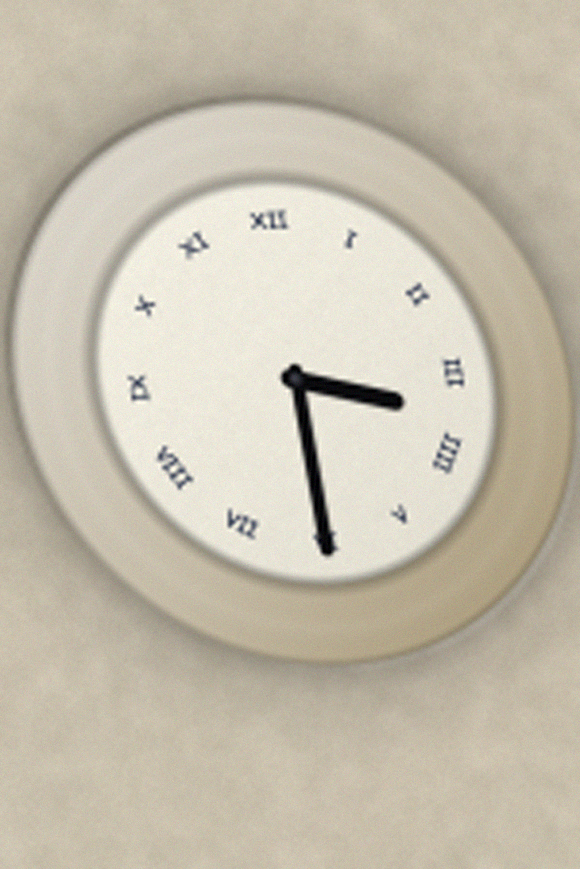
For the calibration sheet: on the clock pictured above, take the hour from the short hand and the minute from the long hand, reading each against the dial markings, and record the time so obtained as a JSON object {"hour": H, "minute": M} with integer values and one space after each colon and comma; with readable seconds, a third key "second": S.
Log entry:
{"hour": 3, "minute": 30}
